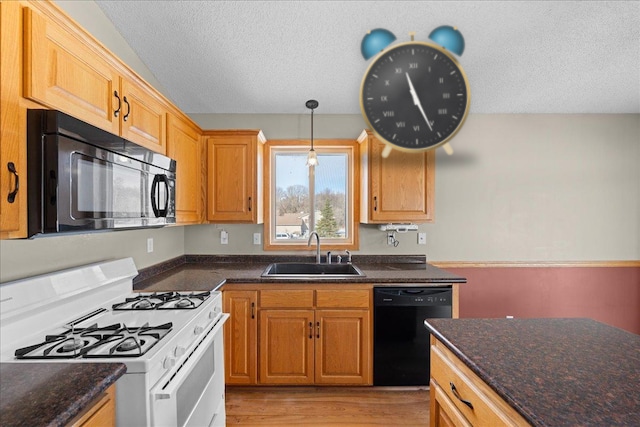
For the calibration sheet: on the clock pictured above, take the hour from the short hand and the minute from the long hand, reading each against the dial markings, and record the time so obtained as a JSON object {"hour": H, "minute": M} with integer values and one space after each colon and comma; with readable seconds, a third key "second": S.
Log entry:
{"hour": 11, "minute": 26}
